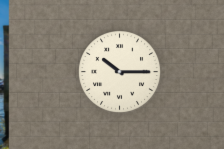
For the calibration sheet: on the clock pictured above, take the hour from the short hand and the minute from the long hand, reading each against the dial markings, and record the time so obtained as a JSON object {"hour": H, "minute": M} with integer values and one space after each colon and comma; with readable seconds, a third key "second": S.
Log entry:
{"hour": 10, "minute": 15}
